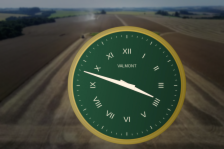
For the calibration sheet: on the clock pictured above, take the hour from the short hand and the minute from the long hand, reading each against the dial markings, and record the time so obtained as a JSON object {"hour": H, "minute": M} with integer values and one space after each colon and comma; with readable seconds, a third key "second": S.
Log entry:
{"hour": 3, "minute": 48}
